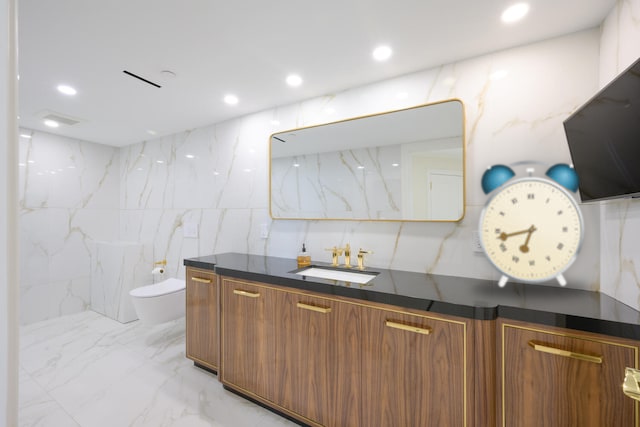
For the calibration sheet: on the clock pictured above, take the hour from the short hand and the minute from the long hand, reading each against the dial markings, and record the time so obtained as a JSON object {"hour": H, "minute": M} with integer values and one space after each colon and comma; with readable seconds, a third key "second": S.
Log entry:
{"hour": 6, "minute": 43}
